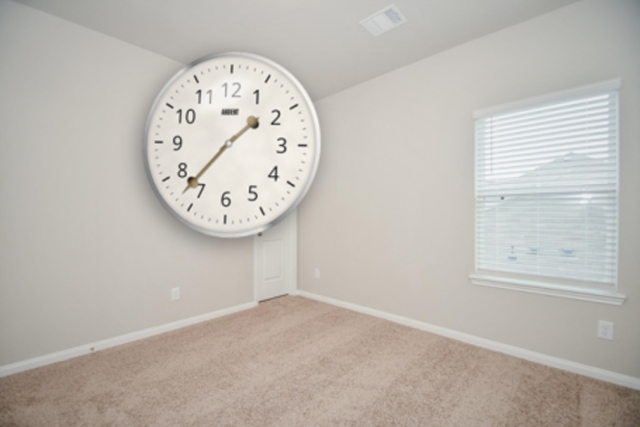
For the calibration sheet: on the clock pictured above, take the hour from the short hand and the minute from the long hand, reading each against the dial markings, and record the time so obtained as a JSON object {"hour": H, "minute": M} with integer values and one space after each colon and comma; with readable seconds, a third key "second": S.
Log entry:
{"hour": 1, "minute": 37}
